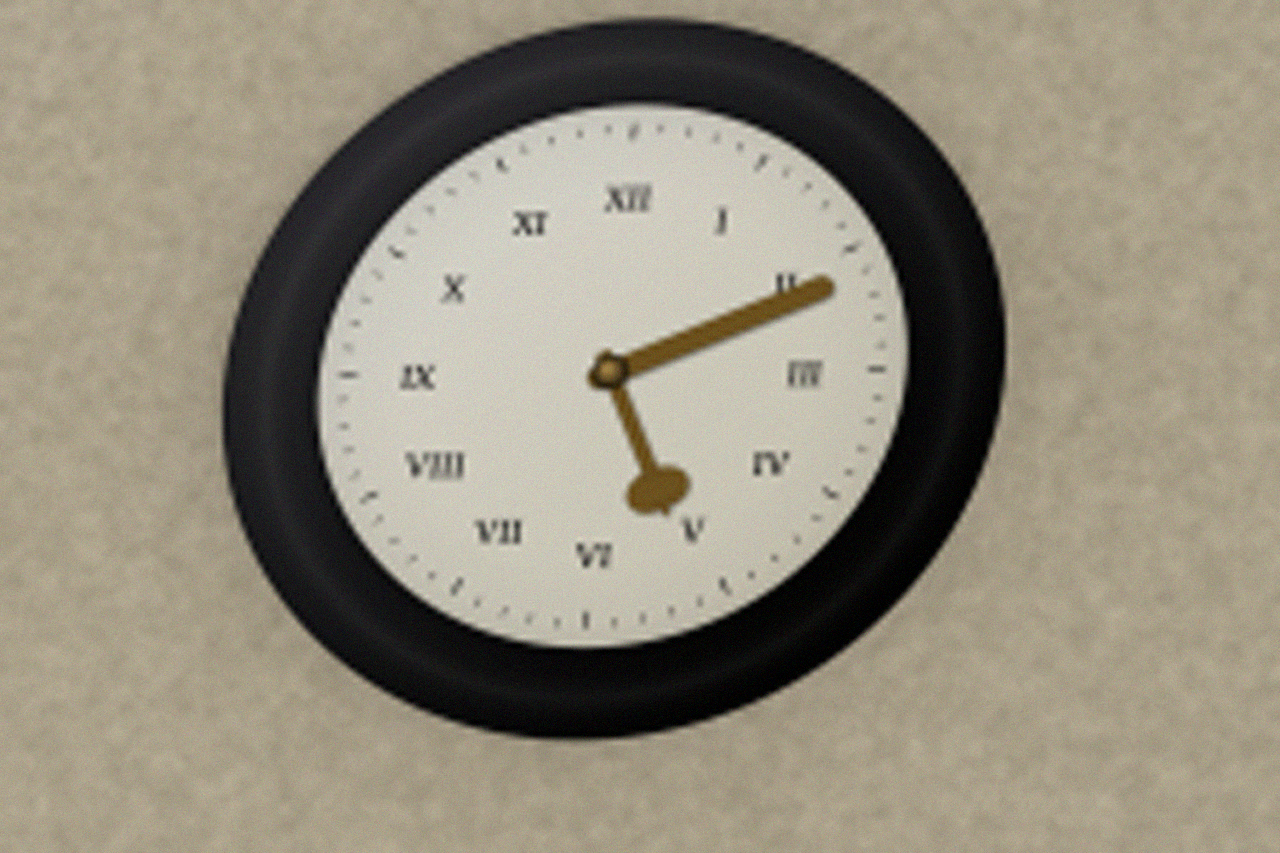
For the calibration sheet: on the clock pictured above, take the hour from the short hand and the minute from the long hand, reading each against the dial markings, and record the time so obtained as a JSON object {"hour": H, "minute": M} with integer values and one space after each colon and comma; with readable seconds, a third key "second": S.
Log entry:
{"hour": 5, "minute": 11}
